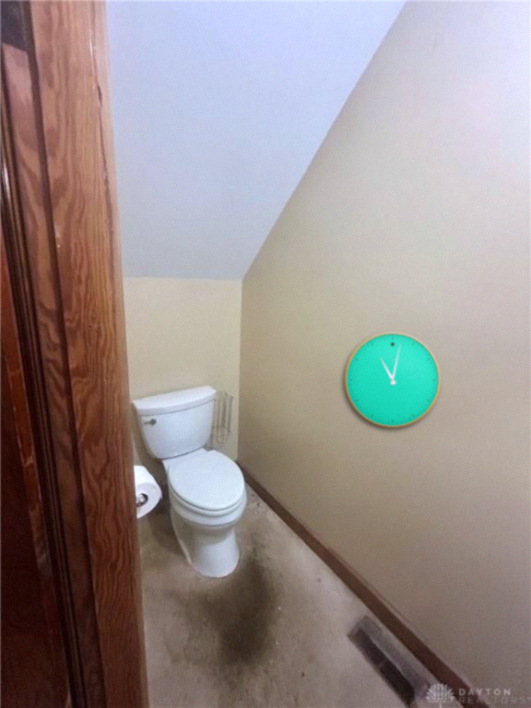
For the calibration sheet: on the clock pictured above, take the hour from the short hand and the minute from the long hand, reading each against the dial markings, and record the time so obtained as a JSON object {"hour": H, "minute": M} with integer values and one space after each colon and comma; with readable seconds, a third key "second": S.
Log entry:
{"hour": 11, "minute": 2}
